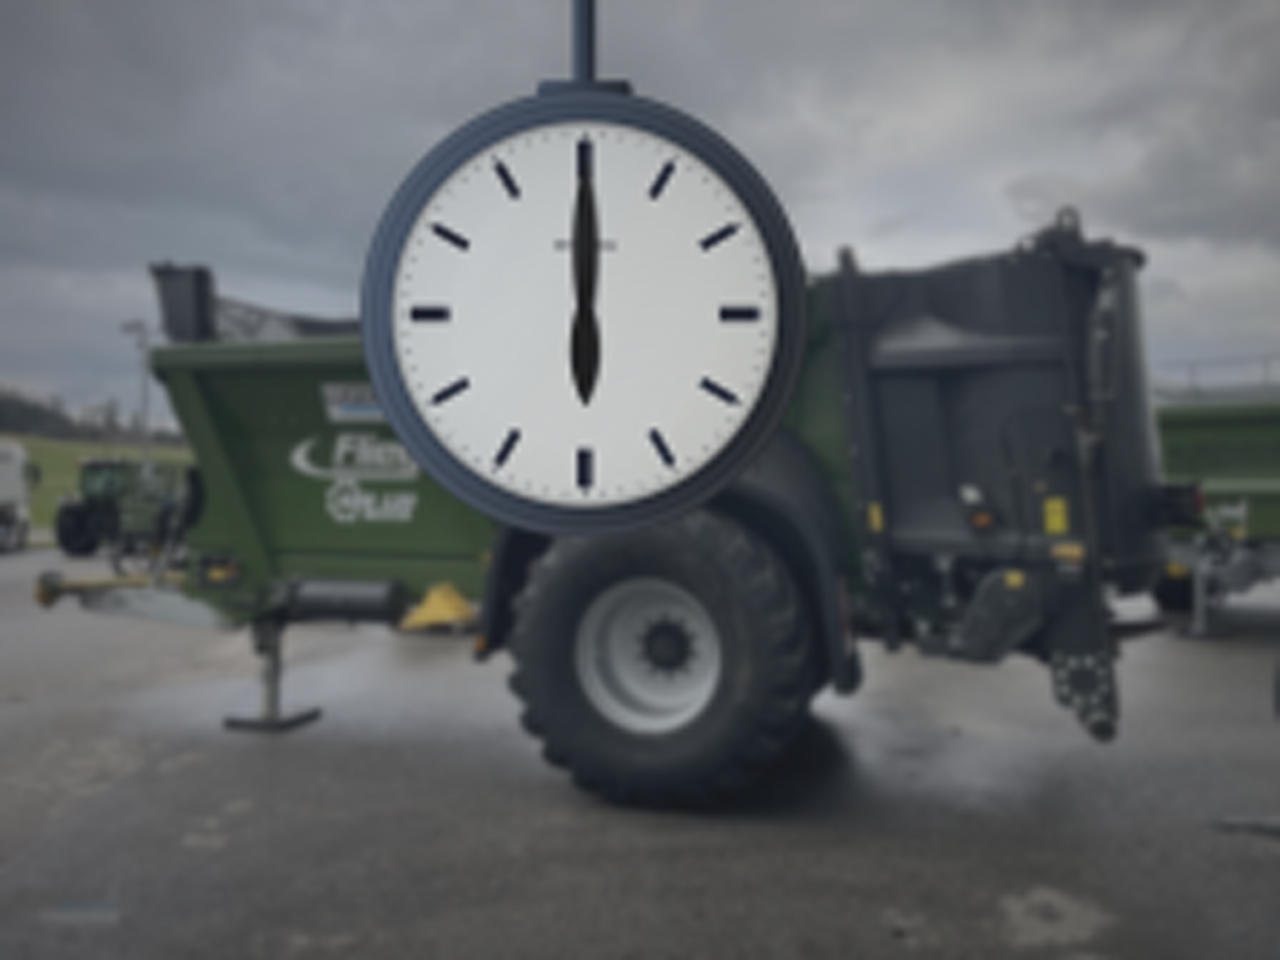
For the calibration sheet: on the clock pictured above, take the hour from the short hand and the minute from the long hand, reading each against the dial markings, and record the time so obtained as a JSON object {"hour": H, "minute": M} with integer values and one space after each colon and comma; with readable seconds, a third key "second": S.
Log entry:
{"hour": 6, "minute": 0}
